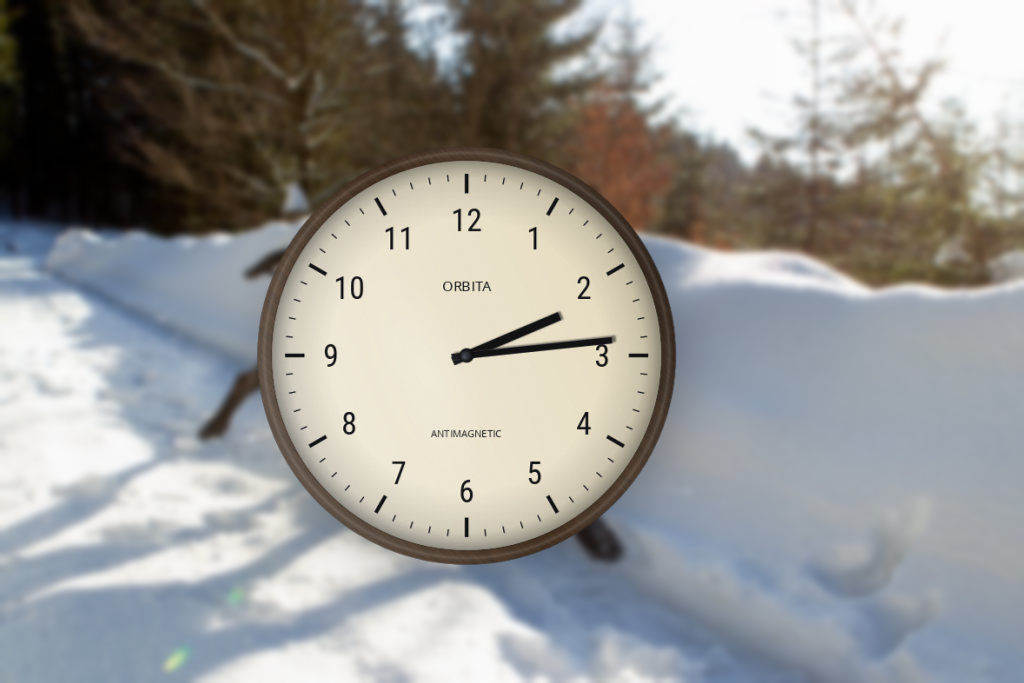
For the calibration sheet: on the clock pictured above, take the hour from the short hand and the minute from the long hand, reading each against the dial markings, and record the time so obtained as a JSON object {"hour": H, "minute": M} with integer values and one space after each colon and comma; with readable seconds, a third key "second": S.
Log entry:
{"hour": 2, "minute": 14}
